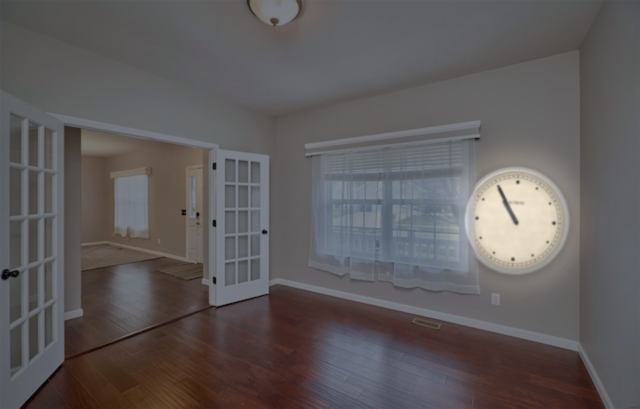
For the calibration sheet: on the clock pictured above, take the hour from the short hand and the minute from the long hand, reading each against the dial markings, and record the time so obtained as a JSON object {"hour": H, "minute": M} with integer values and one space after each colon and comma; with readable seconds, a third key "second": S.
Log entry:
{"hour": 10, "minute": 55}
